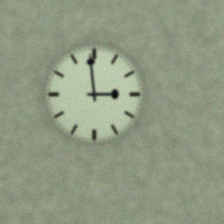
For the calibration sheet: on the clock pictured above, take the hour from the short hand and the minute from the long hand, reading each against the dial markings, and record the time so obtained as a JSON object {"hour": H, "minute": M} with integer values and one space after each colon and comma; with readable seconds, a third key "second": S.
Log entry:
{"hour": 2, "minute": 59}
